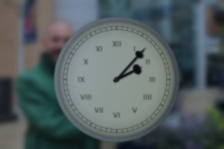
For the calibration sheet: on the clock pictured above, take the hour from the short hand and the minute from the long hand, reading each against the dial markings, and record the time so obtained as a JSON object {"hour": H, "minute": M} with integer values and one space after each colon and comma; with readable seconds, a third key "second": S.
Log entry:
{"hour": 2, "minute": 7}
